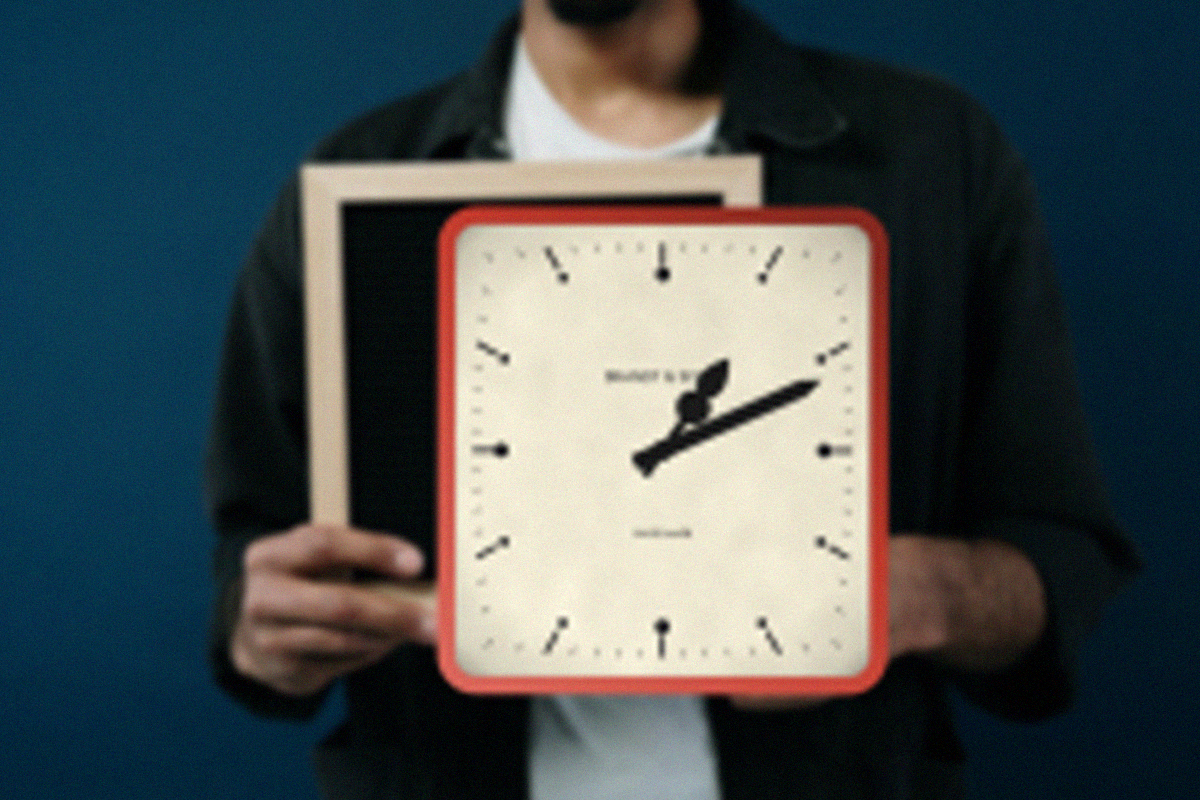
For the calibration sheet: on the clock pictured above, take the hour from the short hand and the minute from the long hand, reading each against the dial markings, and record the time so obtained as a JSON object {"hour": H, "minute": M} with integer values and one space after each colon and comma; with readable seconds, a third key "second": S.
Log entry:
{"hour": 1, "minute": 11}
